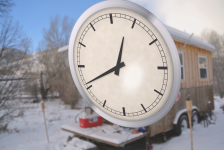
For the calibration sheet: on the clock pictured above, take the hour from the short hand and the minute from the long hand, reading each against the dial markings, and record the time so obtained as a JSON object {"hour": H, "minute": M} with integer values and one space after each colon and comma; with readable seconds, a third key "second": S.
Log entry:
{"hour": 12, "minute": 41}
